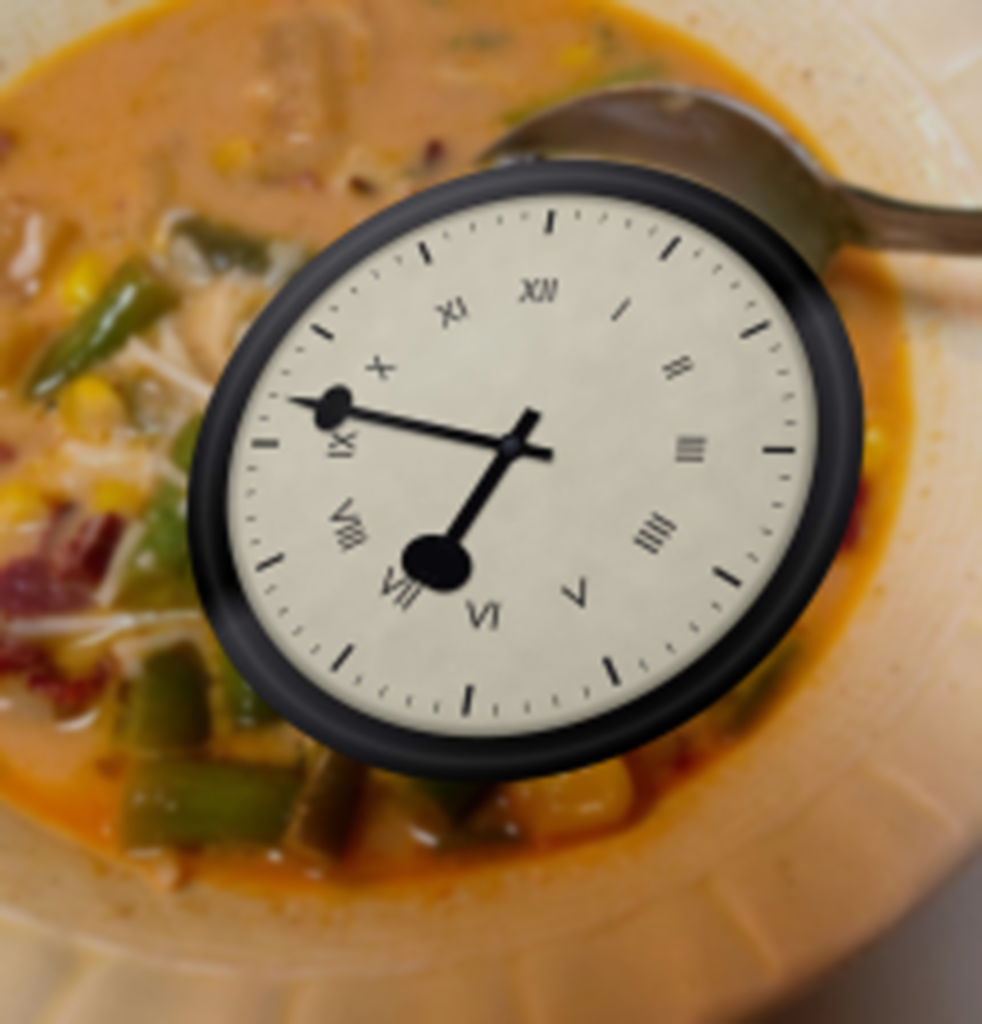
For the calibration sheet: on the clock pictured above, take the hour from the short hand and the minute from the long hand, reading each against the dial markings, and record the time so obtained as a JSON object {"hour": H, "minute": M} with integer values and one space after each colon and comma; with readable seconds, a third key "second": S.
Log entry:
{"hour": 6, "minute": 47}
